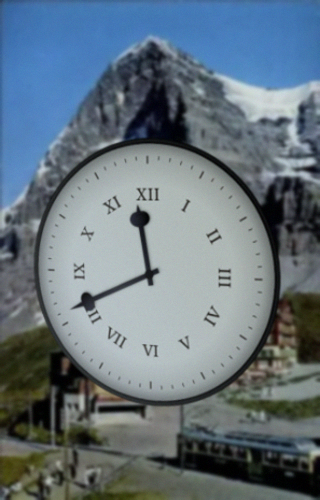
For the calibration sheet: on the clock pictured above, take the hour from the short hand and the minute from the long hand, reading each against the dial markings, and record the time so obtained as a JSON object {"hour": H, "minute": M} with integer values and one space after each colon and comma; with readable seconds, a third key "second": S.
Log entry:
{"hour": 11, "minute": 41}
